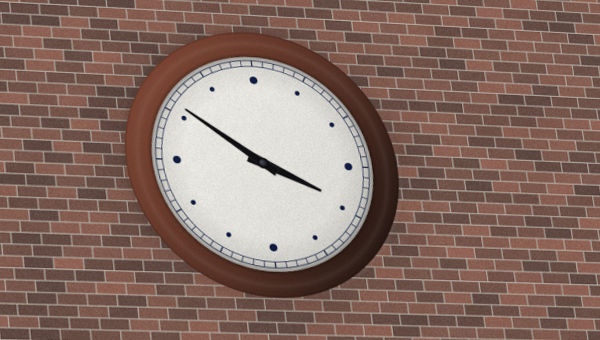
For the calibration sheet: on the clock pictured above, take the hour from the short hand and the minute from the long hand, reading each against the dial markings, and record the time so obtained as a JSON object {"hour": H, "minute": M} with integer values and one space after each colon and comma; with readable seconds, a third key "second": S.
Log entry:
{"hour": 3, "minute": 51}
